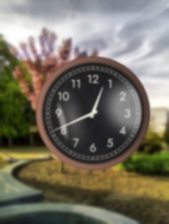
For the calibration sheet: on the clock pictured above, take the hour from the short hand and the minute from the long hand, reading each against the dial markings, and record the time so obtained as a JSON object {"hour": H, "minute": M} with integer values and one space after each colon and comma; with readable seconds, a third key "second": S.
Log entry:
{"hour": 12, "minute": 41}
